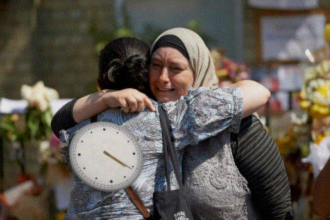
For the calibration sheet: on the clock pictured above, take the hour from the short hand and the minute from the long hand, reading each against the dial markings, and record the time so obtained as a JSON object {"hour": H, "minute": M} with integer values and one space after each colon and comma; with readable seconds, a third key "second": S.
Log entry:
{"hour": 4, "minute": 21}
